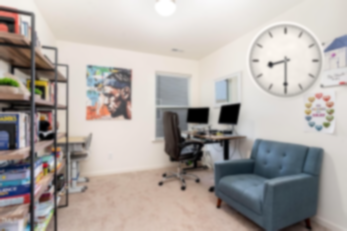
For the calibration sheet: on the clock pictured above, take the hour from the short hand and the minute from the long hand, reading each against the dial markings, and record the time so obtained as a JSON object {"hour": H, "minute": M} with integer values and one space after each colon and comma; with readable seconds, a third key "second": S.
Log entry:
{"hour": 8, "minute": 30}
